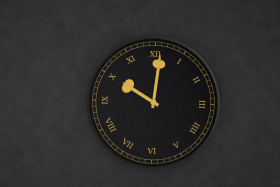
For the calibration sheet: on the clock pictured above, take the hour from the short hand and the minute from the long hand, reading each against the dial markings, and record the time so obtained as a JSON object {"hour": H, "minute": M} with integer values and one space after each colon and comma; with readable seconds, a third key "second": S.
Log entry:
{"hour": 10, "minute": 1}
